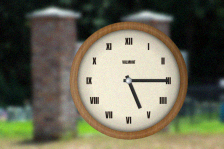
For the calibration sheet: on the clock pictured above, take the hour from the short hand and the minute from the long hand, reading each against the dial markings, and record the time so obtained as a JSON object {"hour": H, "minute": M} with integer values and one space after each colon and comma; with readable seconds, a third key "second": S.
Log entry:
{"hour": 5, "minute": 15}
